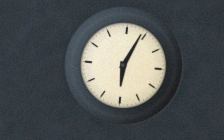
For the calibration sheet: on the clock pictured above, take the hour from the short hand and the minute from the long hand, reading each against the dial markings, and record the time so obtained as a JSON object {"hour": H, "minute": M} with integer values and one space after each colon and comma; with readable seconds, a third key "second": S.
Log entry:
{"hour": 6, "minute": 4}
